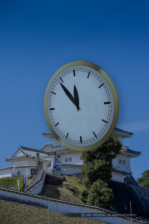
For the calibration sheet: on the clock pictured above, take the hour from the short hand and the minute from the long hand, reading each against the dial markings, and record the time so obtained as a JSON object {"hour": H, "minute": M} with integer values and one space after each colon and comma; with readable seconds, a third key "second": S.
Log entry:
{"hour": 11, "minute": 54}
